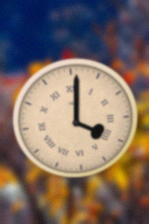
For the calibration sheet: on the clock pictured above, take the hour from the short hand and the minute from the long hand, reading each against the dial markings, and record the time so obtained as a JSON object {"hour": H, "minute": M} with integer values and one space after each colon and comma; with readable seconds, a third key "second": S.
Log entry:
{"hour": 4, "minute": 1}
